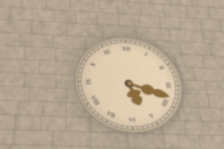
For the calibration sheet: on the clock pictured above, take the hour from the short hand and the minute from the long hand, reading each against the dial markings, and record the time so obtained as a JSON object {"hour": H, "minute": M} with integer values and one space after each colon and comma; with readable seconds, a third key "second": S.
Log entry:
{"hour": 5, "minute": 18}
